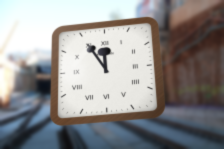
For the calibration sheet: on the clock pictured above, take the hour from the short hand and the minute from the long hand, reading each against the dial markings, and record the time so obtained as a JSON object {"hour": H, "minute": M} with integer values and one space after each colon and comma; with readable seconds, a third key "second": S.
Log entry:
{"hour": 11, "minute": 55}
